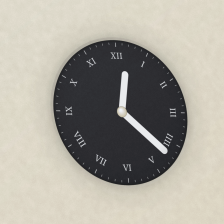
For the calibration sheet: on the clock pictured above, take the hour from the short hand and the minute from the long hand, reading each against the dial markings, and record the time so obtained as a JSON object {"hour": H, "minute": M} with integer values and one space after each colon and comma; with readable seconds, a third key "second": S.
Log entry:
{"hour": 12, "minute": 22}
